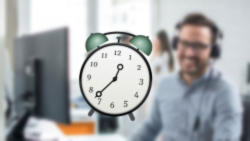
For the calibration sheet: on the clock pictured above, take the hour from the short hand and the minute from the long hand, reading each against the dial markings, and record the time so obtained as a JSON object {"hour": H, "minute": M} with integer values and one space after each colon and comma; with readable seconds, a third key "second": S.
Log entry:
{"hour": 12, "minute": 37}
